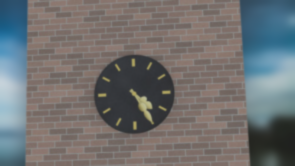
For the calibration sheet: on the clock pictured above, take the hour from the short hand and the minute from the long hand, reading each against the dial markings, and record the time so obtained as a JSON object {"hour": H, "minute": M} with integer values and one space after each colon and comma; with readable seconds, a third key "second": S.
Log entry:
{"hour": 4, "minute": 25}
